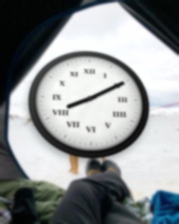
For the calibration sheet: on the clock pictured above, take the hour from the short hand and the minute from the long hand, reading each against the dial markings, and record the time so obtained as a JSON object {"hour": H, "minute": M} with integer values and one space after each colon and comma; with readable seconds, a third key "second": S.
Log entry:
{"hour": 8, "minute": 10}
